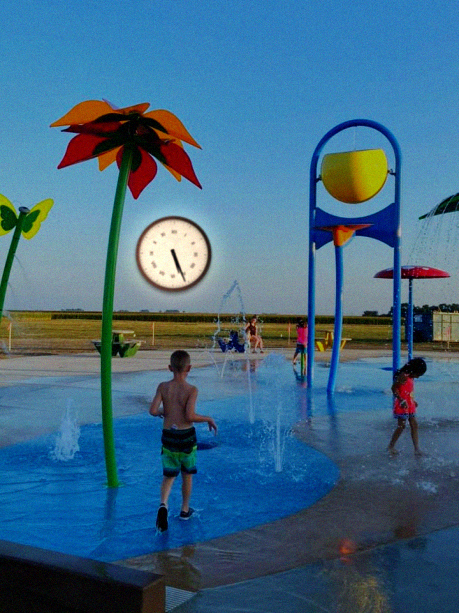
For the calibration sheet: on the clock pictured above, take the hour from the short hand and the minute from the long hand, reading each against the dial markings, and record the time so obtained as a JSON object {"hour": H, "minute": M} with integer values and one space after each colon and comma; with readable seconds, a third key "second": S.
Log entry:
{"hour": 5, "minute": 26}
